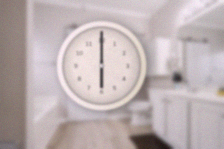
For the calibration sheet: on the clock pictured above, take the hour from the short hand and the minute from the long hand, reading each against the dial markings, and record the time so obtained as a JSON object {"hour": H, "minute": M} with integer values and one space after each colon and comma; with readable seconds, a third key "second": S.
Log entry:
{"hour": 6, "minute": 0}
